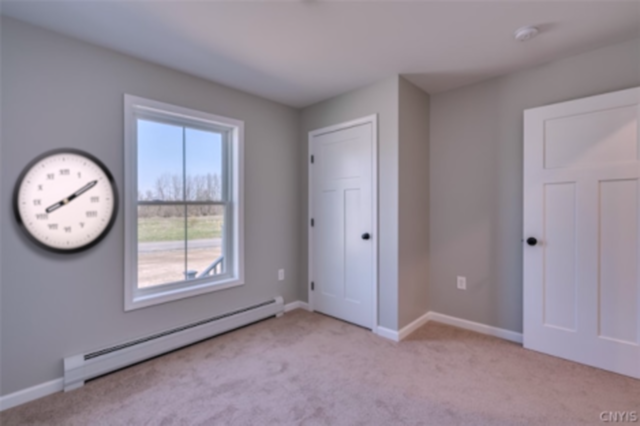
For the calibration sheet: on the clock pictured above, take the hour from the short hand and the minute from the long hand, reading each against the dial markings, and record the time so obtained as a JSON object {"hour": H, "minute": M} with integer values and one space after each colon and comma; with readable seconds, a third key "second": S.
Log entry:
{"hour": 8, "minute": 10}
